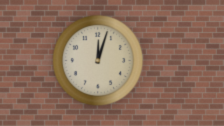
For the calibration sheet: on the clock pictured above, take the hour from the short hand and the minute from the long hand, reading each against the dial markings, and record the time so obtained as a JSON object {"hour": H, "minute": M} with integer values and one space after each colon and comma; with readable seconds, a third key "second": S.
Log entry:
{"hour": 12, "minute": 3}
